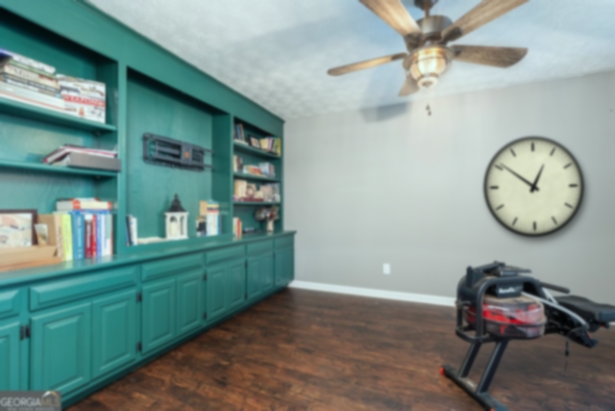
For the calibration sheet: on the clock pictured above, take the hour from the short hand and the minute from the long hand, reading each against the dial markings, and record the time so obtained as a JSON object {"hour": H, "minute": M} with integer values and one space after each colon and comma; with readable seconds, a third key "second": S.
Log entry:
{"hour": 12, "minute": 51}
